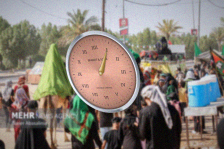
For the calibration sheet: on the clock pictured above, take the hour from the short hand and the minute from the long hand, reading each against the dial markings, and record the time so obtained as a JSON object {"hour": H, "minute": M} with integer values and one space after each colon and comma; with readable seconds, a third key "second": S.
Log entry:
{"hour": 1, "minute": 5}
